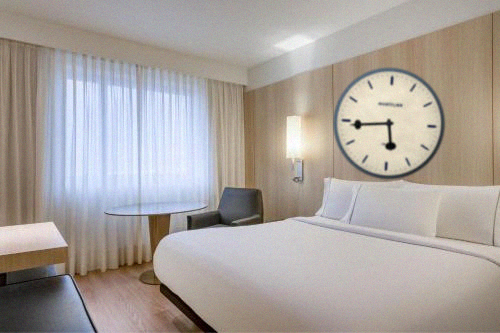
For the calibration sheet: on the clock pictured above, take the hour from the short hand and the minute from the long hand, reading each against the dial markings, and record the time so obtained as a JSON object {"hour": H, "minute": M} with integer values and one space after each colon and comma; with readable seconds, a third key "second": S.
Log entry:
{"hour": 5, "minute": 44}
